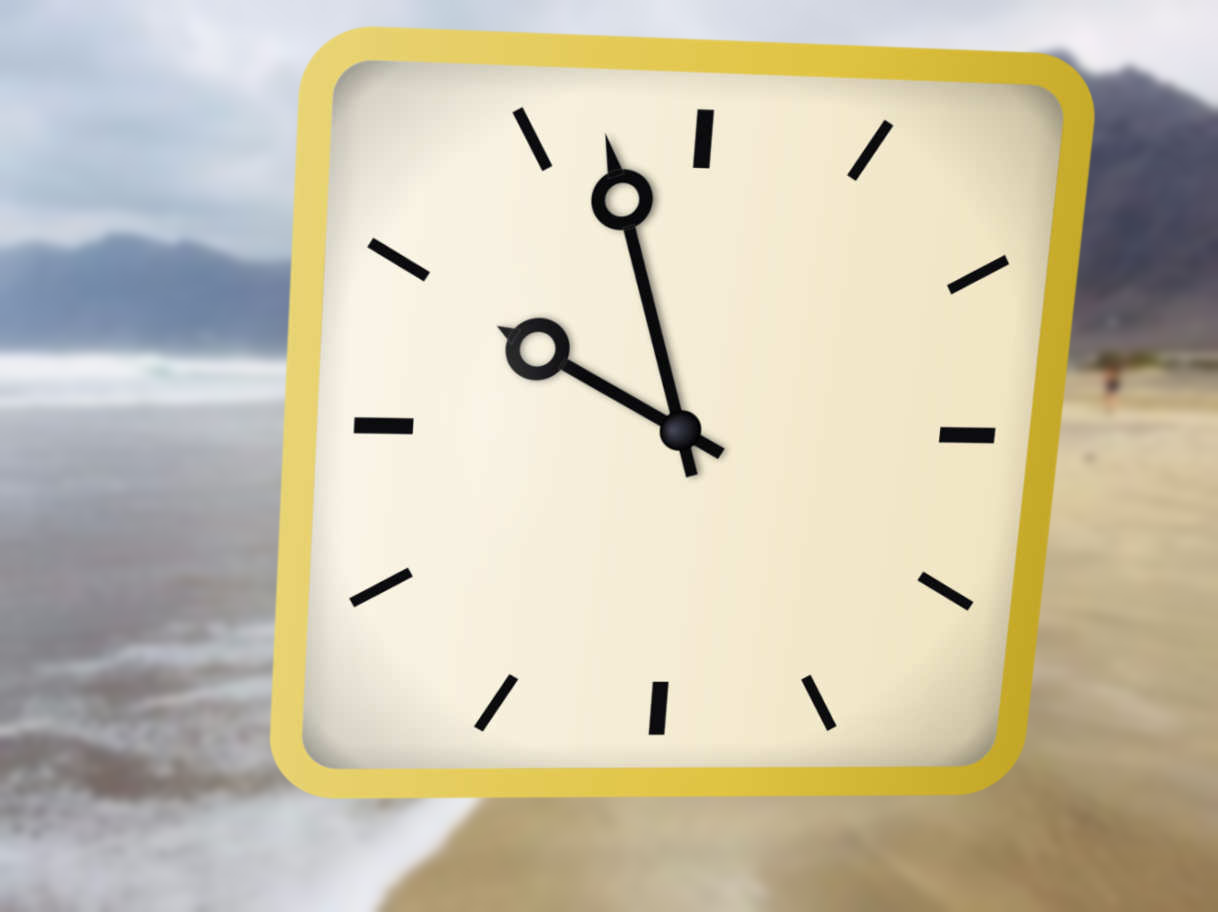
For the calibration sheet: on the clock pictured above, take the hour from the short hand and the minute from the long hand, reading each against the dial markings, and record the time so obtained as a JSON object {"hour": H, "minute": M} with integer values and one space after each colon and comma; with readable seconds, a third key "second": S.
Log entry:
{"hour": 9, "minute": 57}
